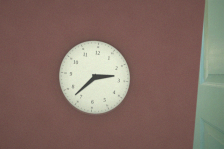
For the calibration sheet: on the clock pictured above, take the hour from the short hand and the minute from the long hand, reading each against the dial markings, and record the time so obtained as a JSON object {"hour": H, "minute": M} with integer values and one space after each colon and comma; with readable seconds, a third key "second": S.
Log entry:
{"hour": 2, "minute": 37}
